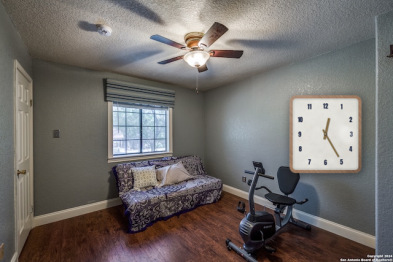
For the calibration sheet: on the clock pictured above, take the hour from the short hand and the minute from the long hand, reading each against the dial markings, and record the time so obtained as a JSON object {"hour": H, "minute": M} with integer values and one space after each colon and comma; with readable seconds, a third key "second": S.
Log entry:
{"hour": 12, "minute": 25}
